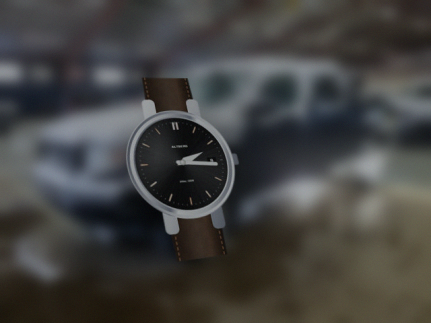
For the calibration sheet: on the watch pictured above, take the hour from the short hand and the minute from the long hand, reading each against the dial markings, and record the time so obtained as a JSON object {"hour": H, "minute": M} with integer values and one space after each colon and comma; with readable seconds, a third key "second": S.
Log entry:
{"hour": 2, "minute": 16}
